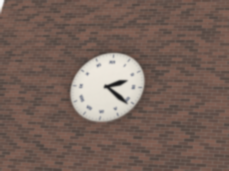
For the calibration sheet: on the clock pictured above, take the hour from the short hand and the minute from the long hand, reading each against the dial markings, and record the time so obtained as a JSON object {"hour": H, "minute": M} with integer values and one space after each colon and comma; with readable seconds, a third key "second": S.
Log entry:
{"hour": 2, "minute": 21}
